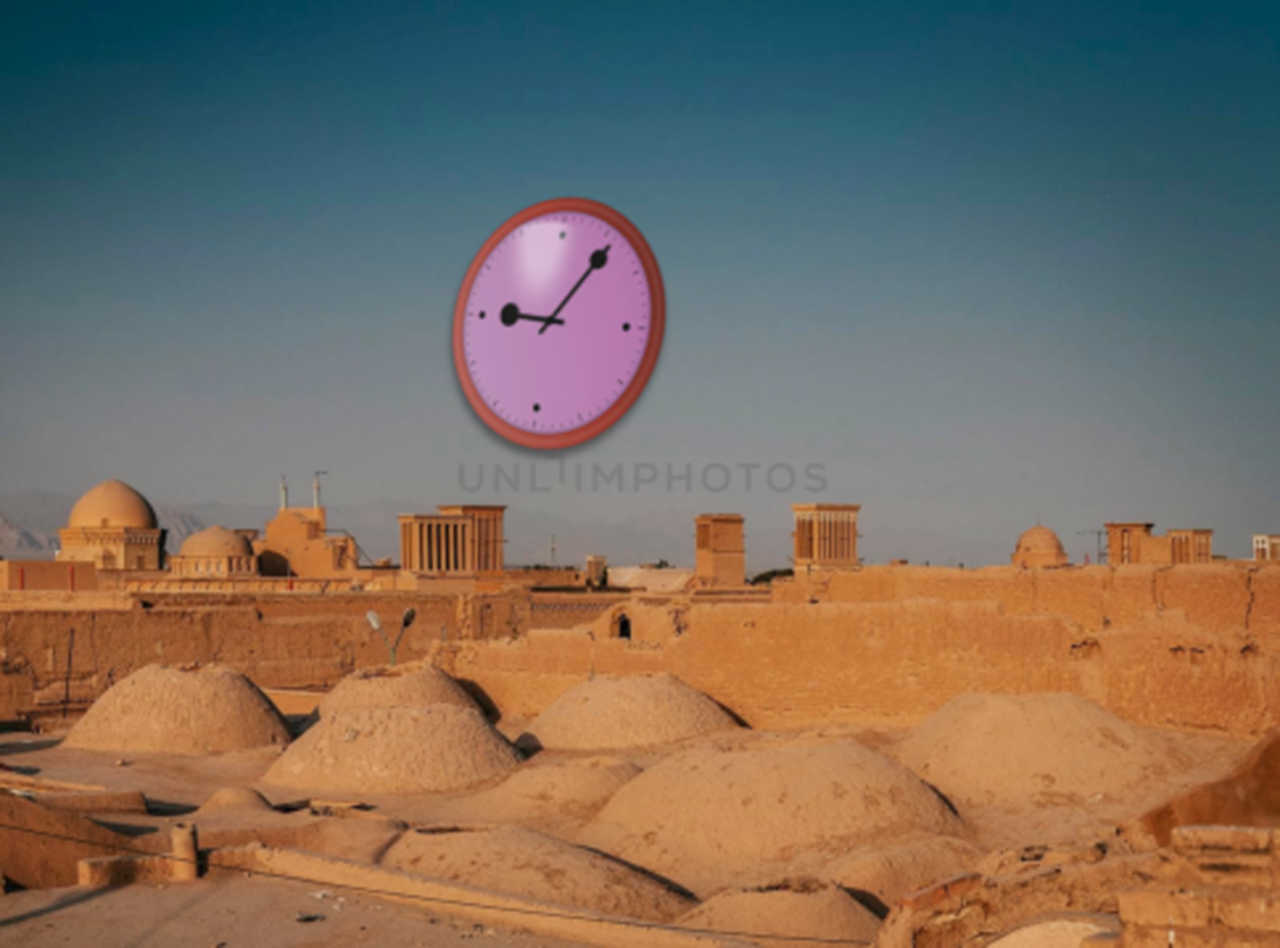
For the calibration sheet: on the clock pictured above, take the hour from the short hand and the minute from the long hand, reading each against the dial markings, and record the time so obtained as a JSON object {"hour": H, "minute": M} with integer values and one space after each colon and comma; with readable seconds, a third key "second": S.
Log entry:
{"hour": 9, "minute": 6}
